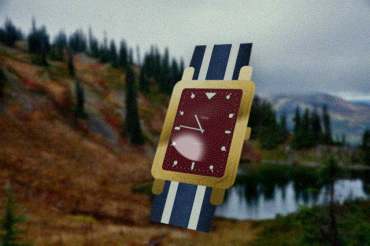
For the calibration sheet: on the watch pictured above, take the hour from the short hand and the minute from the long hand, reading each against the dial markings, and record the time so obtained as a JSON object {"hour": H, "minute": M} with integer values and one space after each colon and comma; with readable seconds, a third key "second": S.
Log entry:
{"hour": 10, "minute": 46}
